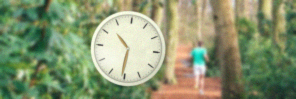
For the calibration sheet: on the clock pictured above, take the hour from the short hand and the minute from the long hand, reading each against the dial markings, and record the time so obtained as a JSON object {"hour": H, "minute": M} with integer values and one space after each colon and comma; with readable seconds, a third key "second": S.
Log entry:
{"hour": 10, "minute": 31}
